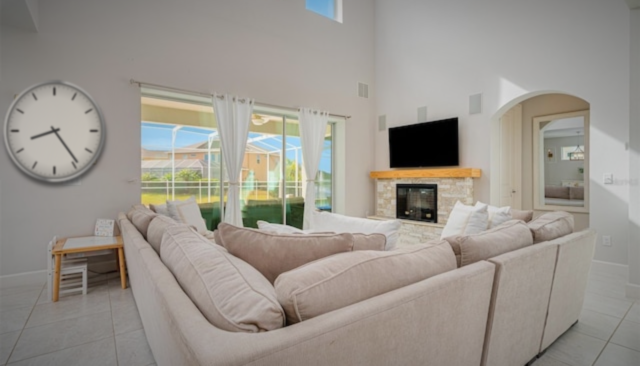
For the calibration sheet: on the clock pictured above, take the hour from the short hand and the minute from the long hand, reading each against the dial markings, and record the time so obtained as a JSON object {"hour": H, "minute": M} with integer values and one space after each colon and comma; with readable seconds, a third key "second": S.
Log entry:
{"hour": 8, "minute": 24}
